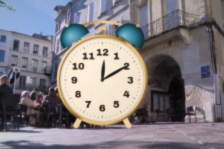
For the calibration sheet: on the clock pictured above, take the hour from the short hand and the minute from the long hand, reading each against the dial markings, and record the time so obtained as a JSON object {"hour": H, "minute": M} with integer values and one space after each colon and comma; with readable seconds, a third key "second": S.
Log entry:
{"hour": 12, "minute": 10}
